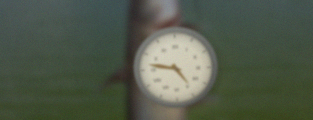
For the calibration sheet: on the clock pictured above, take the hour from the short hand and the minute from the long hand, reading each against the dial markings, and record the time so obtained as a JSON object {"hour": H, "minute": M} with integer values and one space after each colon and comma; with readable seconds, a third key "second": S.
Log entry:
{"hour": 4, "minute": 47}
